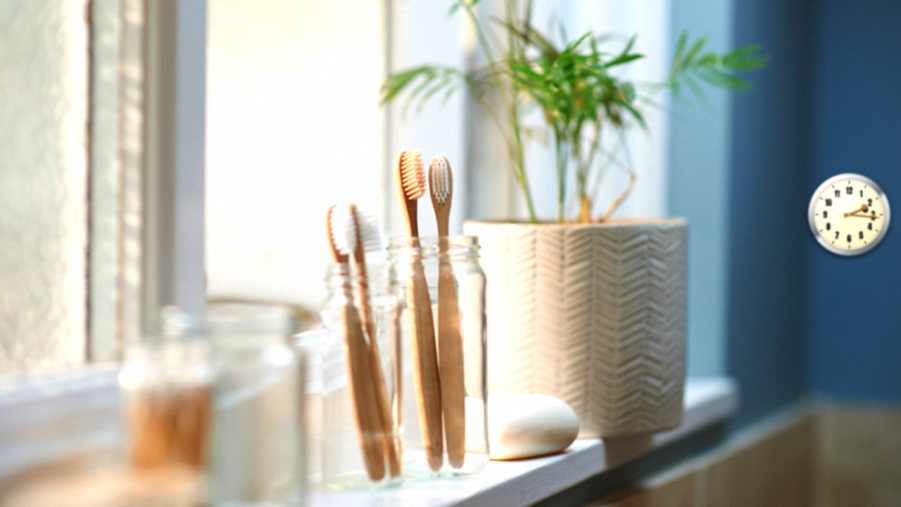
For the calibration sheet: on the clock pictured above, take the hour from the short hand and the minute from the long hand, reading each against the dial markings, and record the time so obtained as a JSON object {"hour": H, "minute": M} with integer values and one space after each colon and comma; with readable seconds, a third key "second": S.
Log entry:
{"hour": 2, "minute": 16}
